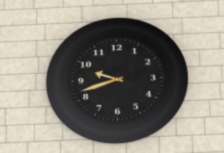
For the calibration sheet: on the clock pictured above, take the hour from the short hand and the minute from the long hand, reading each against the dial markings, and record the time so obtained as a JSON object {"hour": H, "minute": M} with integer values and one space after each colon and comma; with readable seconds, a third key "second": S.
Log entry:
{"hour": 9, "minute": 42}
